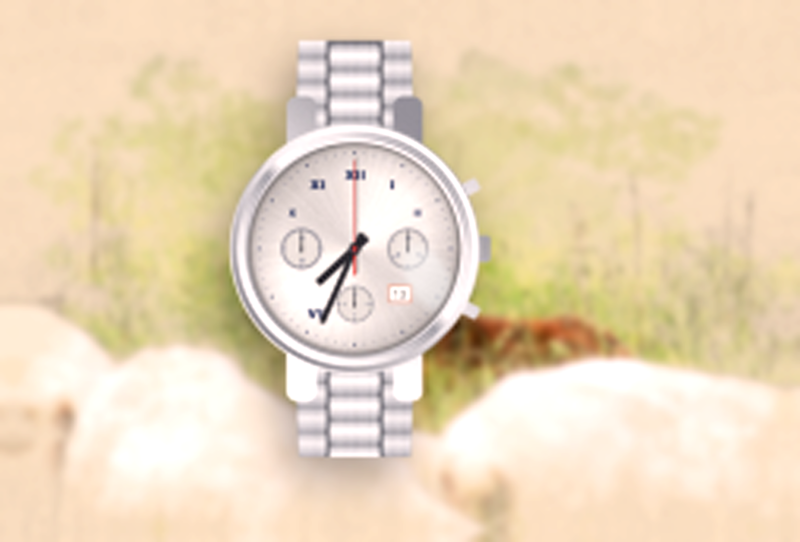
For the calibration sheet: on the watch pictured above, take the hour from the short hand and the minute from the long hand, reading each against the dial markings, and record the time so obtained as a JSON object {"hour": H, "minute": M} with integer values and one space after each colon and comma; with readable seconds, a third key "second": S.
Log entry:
{"hour": 7, "minute": 34}
